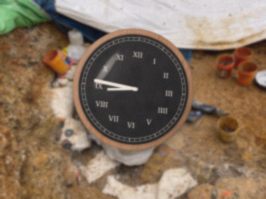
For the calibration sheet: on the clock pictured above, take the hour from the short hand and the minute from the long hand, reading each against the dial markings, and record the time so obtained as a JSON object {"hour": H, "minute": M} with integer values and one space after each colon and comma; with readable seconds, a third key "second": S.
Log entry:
{"hour": 8, "minute": 46}
